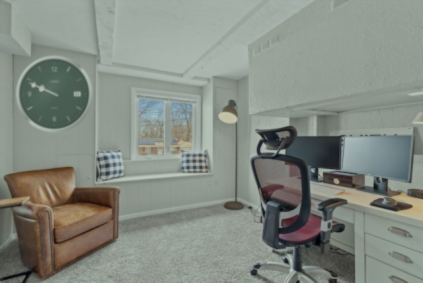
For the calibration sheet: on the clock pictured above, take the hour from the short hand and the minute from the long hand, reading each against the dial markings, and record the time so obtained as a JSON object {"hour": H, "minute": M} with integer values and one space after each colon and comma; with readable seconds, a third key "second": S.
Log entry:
{"hour": 9, "minute": 49}
